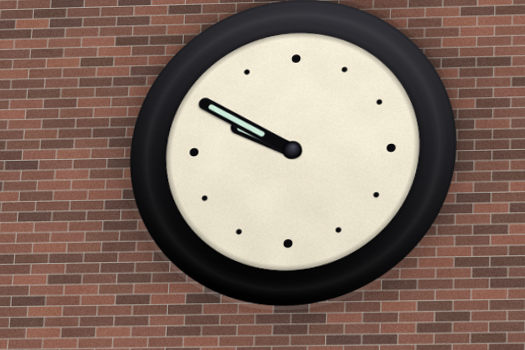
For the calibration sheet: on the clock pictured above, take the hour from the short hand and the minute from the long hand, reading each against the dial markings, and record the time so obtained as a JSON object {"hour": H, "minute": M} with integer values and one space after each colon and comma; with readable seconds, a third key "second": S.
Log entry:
{"hour": 9, "minute": 50}
